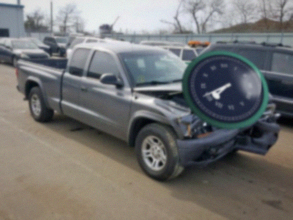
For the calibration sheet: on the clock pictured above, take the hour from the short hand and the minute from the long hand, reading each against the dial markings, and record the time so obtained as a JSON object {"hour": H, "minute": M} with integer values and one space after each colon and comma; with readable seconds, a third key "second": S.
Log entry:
{"hour": 7, "minute": 41}
